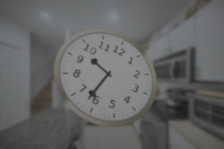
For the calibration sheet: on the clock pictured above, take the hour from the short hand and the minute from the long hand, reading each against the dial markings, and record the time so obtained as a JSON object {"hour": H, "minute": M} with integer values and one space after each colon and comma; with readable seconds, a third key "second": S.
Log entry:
{"hour": 9, "minute": 32}
